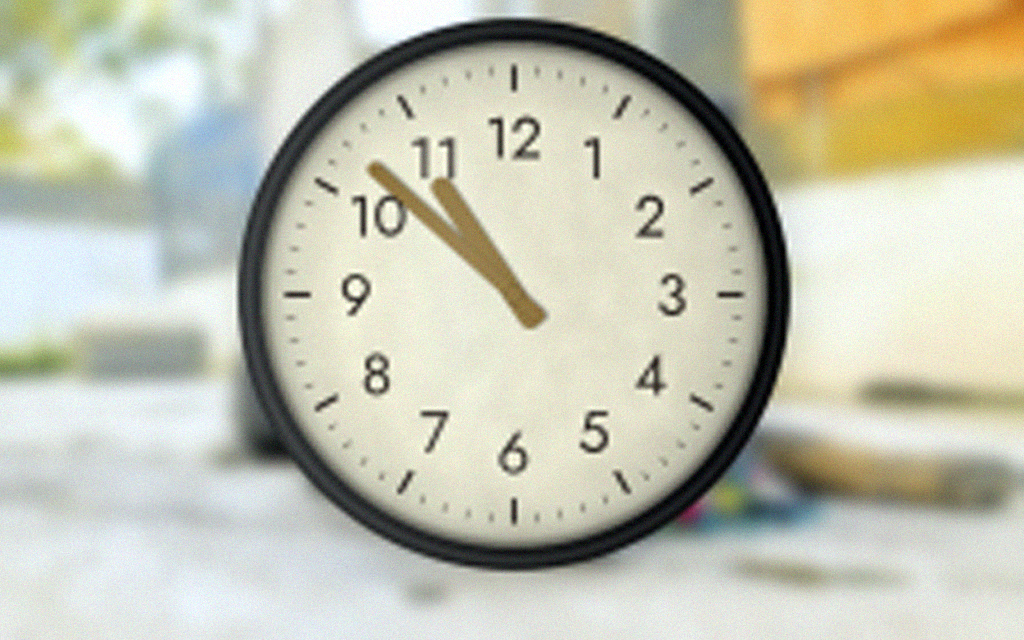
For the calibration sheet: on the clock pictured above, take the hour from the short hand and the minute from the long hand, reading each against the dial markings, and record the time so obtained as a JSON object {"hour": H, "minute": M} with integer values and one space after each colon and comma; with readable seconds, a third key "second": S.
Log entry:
{"hour": 10, "minute": 52}
